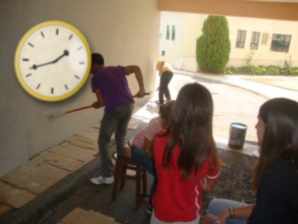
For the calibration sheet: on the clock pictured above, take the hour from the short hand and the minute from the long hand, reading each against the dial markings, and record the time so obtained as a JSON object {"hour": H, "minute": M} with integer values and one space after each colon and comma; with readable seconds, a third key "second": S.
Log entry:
{"hour": 1, "minute": 42}
